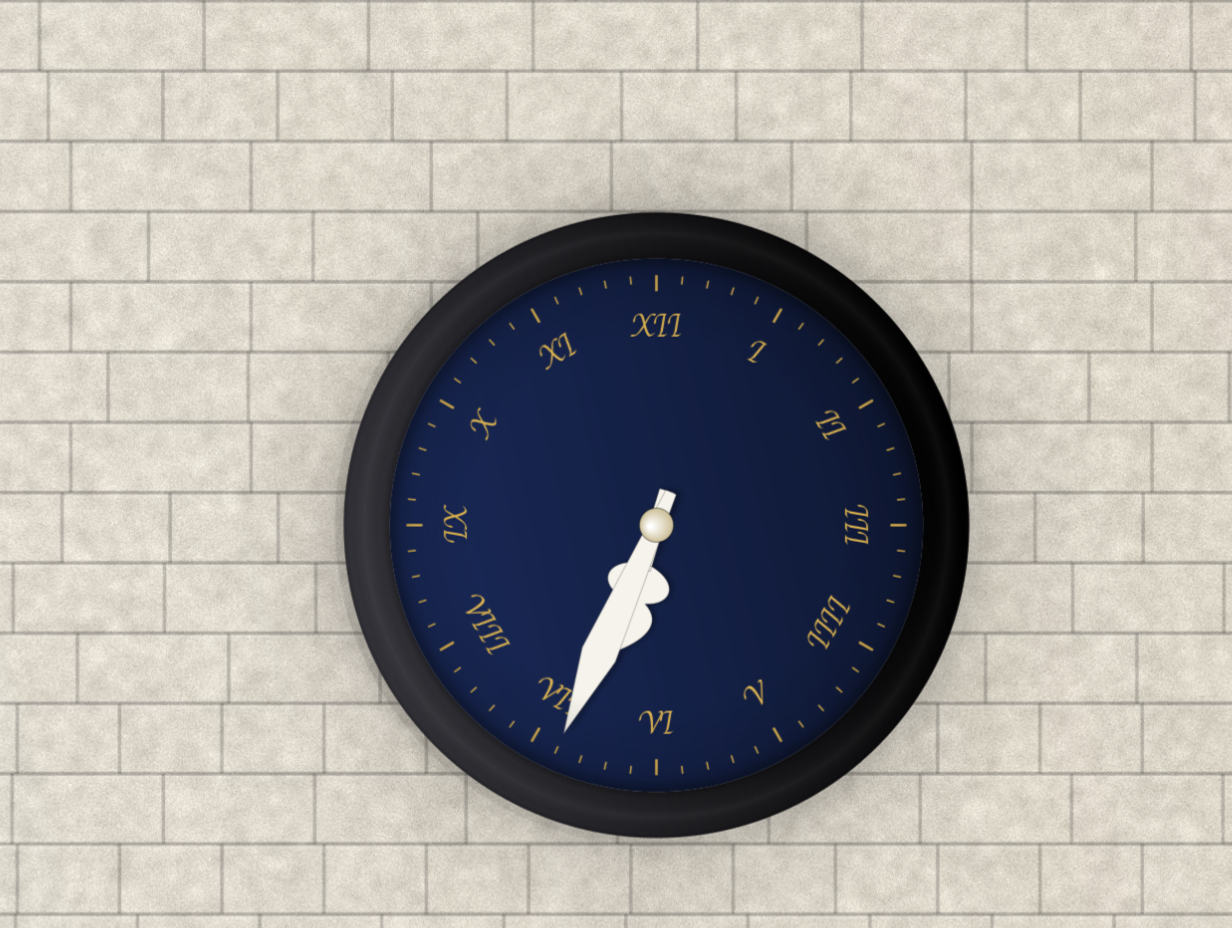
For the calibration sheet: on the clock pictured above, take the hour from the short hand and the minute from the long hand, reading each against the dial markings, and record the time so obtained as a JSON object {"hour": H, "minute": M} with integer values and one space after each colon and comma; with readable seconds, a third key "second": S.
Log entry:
{"hour": 6, "minute": 34}
